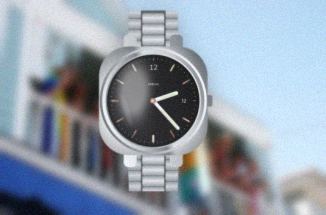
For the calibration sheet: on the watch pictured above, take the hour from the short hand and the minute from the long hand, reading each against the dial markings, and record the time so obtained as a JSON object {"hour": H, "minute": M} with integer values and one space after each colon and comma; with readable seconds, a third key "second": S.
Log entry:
{"hour": 2, "minute": 23}
